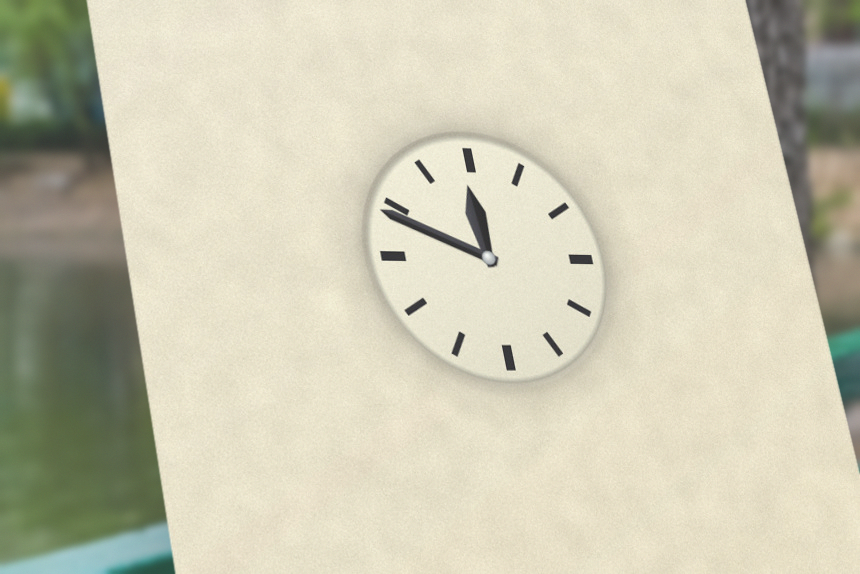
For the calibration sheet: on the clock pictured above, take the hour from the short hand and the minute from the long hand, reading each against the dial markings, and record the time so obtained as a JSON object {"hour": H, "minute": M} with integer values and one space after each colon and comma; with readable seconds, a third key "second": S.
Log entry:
{"hour": 11, "minute": 49}
